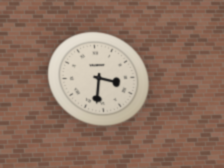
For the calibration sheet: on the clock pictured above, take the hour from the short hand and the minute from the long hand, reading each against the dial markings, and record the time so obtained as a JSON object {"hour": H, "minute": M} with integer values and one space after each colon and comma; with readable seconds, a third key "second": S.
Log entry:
{"hour": 3, "minute": 32}
